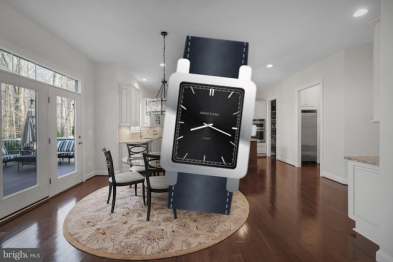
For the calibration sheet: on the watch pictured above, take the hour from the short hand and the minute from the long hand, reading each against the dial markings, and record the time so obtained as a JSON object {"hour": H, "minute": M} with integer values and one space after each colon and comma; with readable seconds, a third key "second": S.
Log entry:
{"hour": 8, "minute": 18}
